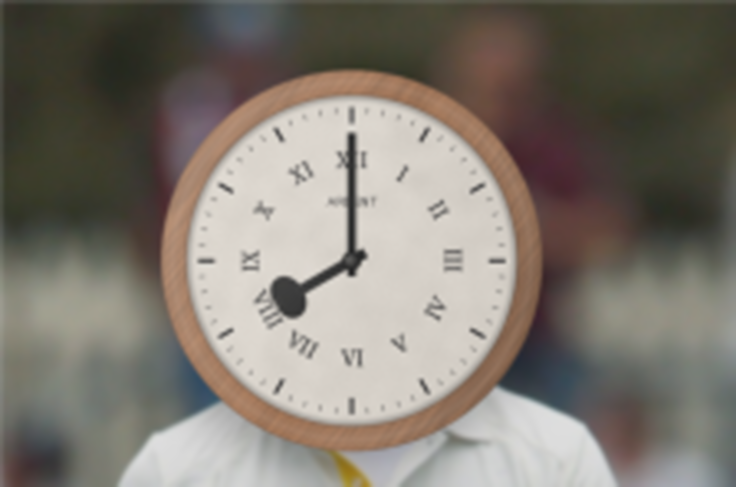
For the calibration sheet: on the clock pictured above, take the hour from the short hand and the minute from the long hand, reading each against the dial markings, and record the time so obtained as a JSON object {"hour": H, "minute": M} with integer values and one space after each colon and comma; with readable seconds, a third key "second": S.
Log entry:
{"hour": 8, "minute": 0}
